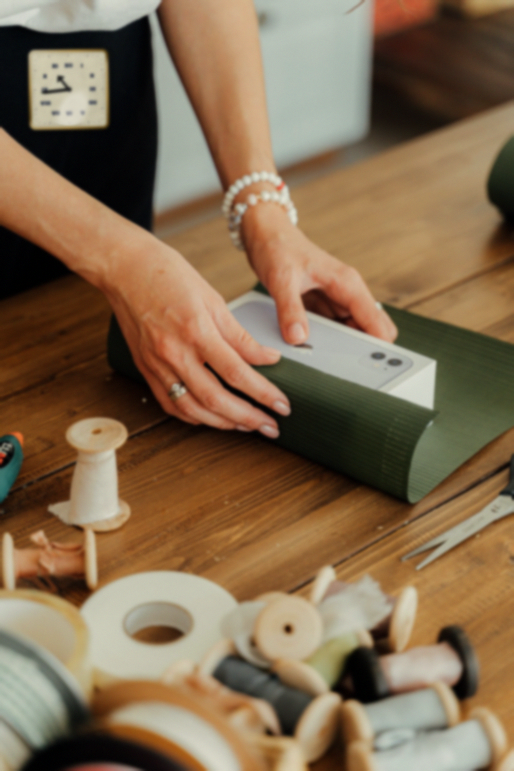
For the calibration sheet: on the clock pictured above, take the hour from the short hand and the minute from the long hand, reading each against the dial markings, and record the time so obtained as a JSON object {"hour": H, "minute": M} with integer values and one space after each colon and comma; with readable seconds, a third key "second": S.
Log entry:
{"hour": 10, "minute": 44}
